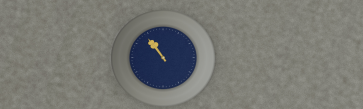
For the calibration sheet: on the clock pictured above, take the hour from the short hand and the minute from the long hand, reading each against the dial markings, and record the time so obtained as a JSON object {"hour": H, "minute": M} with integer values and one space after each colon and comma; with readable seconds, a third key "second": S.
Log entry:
{"hour": 10, "minute": 54}
